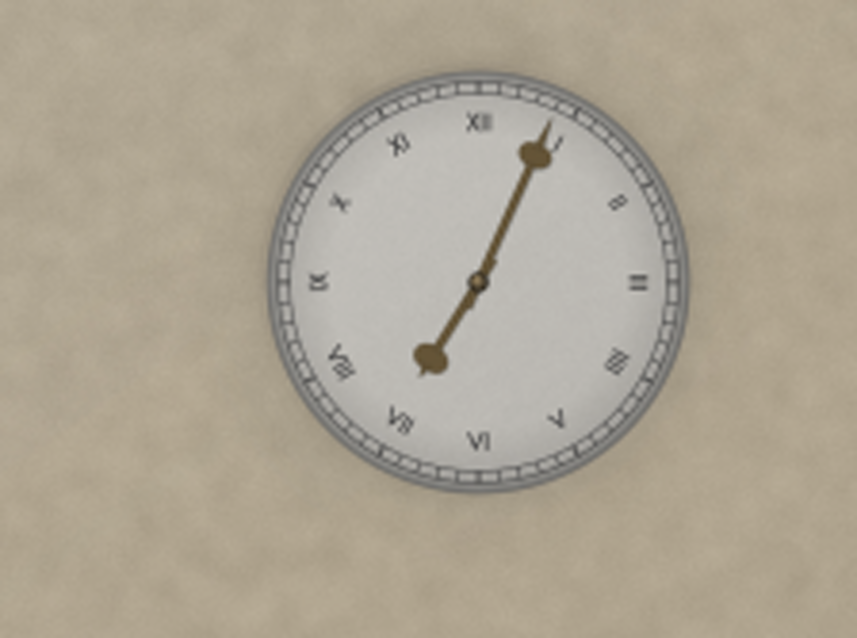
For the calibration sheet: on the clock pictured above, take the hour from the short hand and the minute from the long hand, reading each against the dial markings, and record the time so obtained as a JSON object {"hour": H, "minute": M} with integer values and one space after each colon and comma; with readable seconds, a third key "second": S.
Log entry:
{"hour": 7, "minute": 4}
